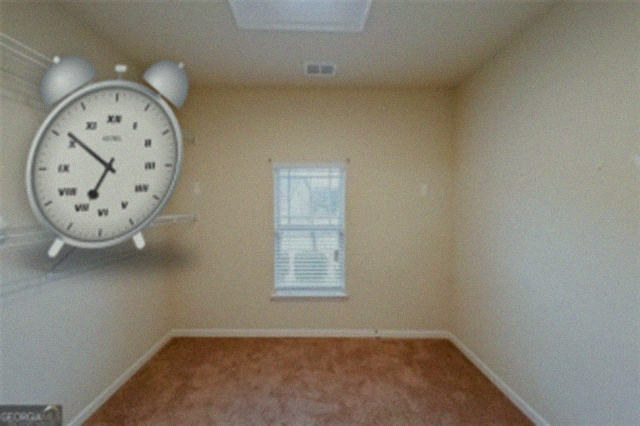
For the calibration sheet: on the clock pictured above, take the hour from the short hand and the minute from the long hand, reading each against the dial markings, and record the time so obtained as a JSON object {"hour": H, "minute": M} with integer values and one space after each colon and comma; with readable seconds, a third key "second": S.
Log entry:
{"hour": 6, "minute": 51}
